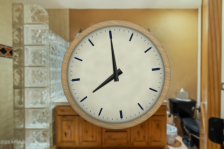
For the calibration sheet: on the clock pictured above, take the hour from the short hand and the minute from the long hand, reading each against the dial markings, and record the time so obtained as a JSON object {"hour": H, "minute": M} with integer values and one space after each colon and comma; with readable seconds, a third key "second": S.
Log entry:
{"hour": 8, "minute": 0}
